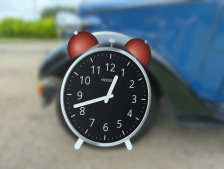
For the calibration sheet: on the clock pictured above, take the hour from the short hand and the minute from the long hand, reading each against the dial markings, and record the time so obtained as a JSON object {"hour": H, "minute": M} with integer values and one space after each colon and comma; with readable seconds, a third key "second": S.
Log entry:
{"hour": 12, "minute": 42}
